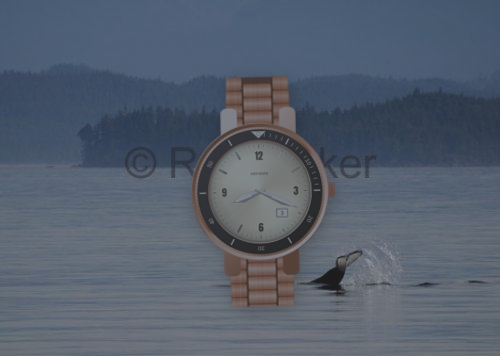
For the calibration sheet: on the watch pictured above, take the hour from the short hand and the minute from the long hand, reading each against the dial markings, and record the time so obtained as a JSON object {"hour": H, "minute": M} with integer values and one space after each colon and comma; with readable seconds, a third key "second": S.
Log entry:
{"hour": 8, "minute": 19}
